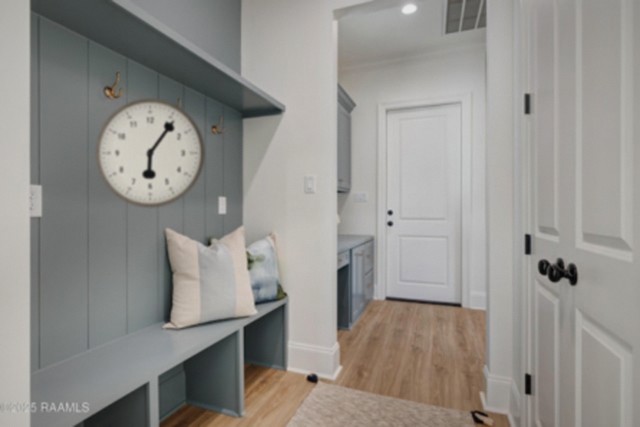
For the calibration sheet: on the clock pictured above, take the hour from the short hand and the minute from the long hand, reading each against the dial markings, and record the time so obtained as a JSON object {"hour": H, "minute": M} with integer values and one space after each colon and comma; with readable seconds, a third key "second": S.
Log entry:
{"hour": 6, "minute": 6}
